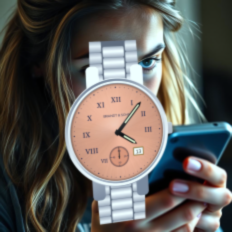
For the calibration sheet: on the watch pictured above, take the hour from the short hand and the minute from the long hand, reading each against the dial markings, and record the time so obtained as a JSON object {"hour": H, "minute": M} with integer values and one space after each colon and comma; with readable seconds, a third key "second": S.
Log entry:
{"hour": 4, "minute": 7}
